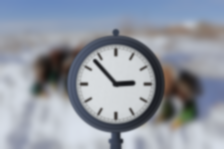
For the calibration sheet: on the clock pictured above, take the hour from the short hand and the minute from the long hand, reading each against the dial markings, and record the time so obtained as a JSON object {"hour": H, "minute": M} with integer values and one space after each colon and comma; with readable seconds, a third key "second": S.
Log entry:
{"hour": 2, "minute": 53}
